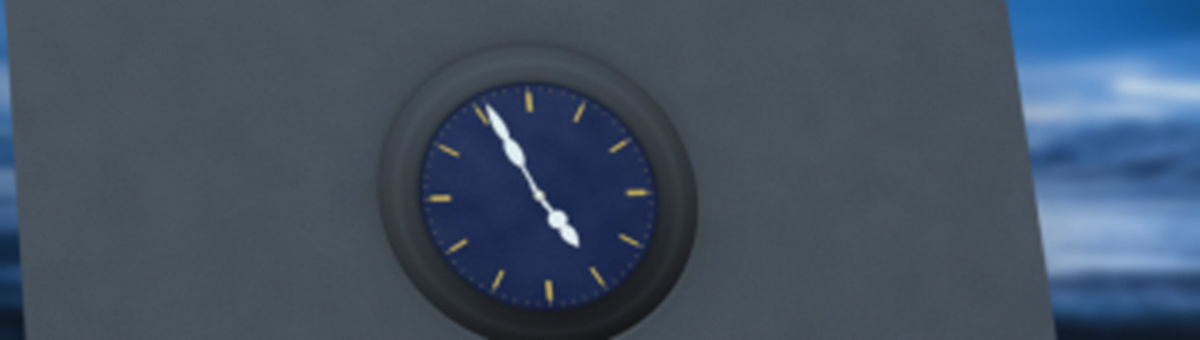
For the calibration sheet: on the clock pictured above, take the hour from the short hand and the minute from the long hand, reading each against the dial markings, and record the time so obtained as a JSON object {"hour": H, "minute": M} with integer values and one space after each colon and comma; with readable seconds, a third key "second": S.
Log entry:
{"hour": 4, "minute": 56}
